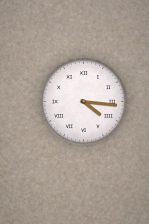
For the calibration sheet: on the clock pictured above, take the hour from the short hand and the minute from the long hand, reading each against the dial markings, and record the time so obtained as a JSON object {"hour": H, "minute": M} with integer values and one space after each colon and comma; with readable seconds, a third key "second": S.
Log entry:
{"hour": 4, "minute": 16}
